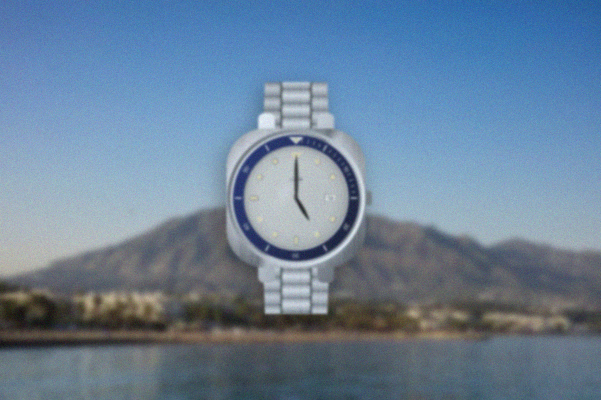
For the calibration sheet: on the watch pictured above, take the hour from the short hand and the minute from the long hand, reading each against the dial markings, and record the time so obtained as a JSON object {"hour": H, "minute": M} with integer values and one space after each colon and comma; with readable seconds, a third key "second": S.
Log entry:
{"hour": 5, "minute": 0}
